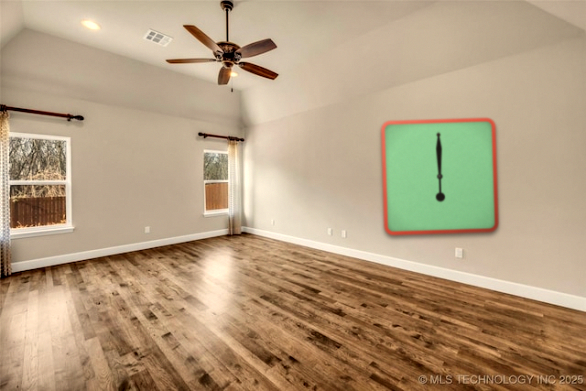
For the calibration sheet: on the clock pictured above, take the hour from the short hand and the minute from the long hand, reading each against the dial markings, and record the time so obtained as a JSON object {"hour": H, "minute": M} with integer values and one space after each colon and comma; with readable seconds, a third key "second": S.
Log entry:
{"hour": 6, "minute": 0}
